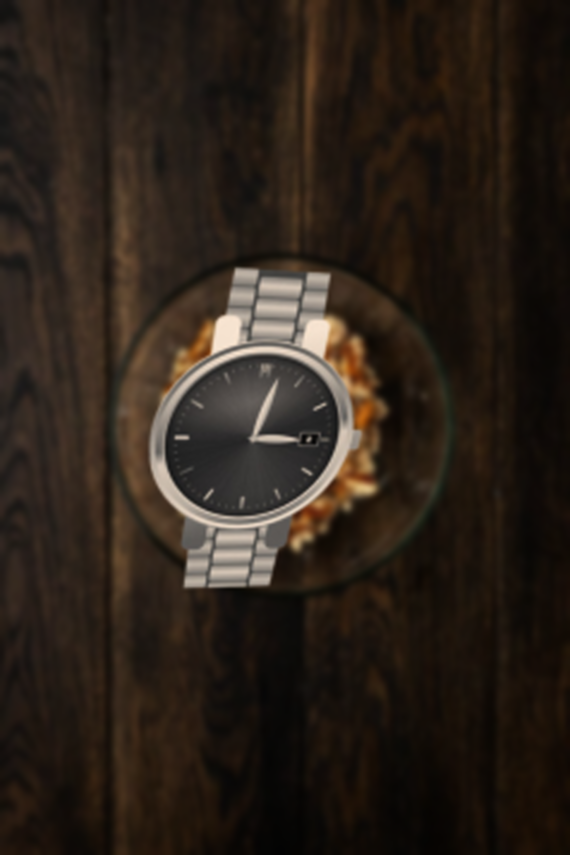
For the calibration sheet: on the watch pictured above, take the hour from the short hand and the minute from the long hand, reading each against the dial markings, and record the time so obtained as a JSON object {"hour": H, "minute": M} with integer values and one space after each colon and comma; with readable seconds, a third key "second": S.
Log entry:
{"hour": 3, "minute": 2}
